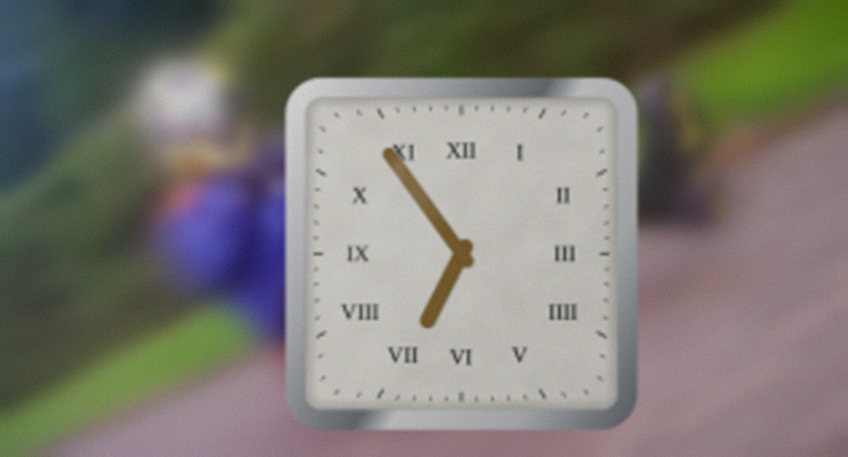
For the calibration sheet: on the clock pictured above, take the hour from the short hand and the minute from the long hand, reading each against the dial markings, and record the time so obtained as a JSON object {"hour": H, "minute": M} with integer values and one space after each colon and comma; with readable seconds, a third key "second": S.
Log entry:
{"hour": 6, "minute": 54}
